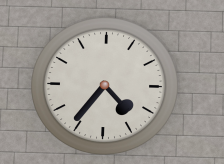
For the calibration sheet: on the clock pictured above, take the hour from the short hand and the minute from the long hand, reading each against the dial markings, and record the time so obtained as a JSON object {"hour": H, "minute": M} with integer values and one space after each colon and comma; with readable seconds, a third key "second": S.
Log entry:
{"hour": 4, "minute": 36}
